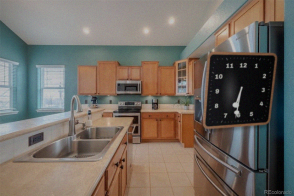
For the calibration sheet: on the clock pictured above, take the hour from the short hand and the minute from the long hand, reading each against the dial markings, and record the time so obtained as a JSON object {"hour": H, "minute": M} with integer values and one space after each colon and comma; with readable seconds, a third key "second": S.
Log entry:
{"hour": 6, "minute": 31}
